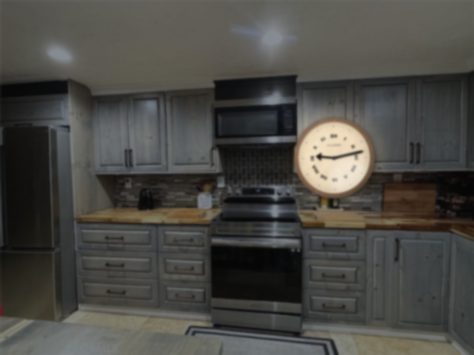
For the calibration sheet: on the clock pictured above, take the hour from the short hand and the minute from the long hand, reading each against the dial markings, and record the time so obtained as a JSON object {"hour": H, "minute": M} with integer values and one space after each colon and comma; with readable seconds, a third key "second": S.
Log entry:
{"hour": 9, "minute": 13}
